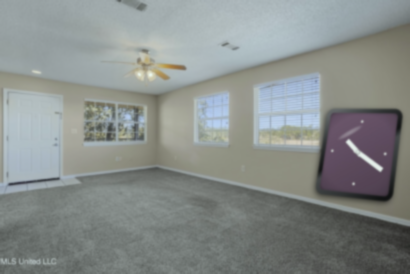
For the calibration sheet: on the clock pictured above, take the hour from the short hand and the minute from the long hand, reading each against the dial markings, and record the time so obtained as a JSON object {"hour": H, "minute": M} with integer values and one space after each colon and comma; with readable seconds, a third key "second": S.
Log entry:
{"hour": 10, "minute": 20}
